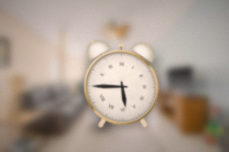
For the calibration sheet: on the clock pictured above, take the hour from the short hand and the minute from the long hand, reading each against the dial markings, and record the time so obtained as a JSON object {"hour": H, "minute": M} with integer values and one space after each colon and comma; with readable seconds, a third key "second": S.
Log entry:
{"hour": 5, "minute": 45}
